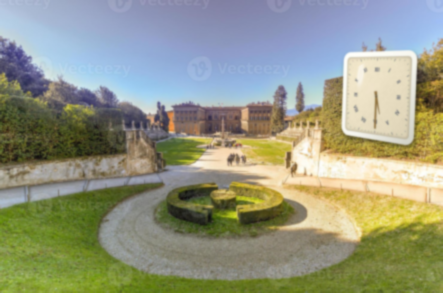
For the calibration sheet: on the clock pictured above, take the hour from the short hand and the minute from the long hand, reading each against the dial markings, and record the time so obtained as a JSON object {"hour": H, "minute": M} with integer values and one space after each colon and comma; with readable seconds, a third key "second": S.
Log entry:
{"hour": 5, "minute": 30}
